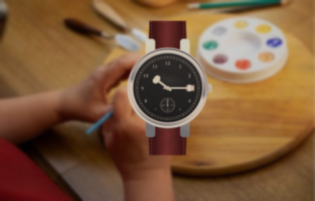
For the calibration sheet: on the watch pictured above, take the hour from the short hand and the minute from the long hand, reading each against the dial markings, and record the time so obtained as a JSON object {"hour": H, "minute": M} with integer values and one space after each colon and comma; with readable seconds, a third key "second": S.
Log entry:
{"hour": 10, "minute": 15}
